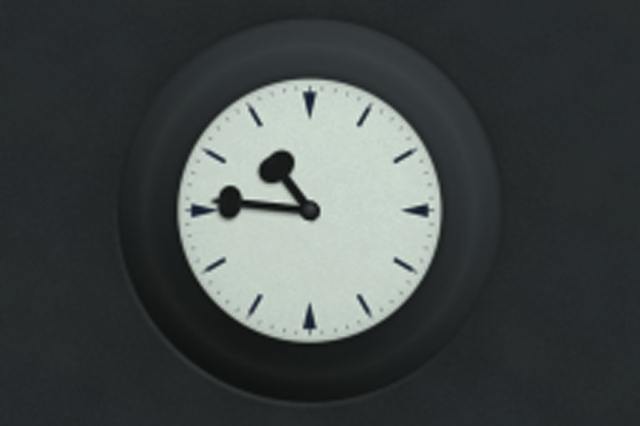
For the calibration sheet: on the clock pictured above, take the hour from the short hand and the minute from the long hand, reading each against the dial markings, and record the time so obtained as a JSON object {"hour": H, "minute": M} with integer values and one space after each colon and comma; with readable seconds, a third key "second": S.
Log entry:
{"hour": 10, "minute": 46}
